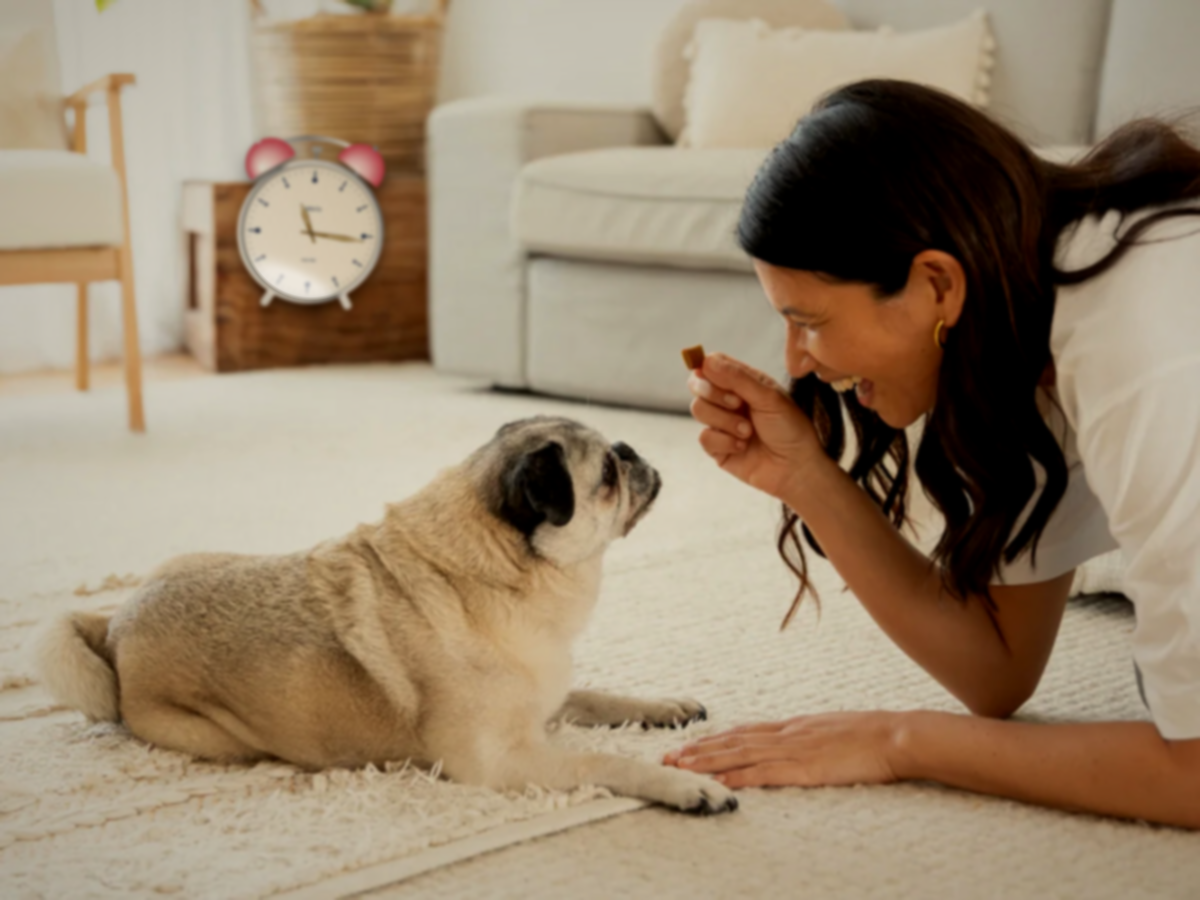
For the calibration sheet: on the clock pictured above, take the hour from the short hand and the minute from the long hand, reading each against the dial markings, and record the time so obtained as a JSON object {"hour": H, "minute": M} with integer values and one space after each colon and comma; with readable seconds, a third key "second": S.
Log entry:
{"hour": 11, "minute": 16}
